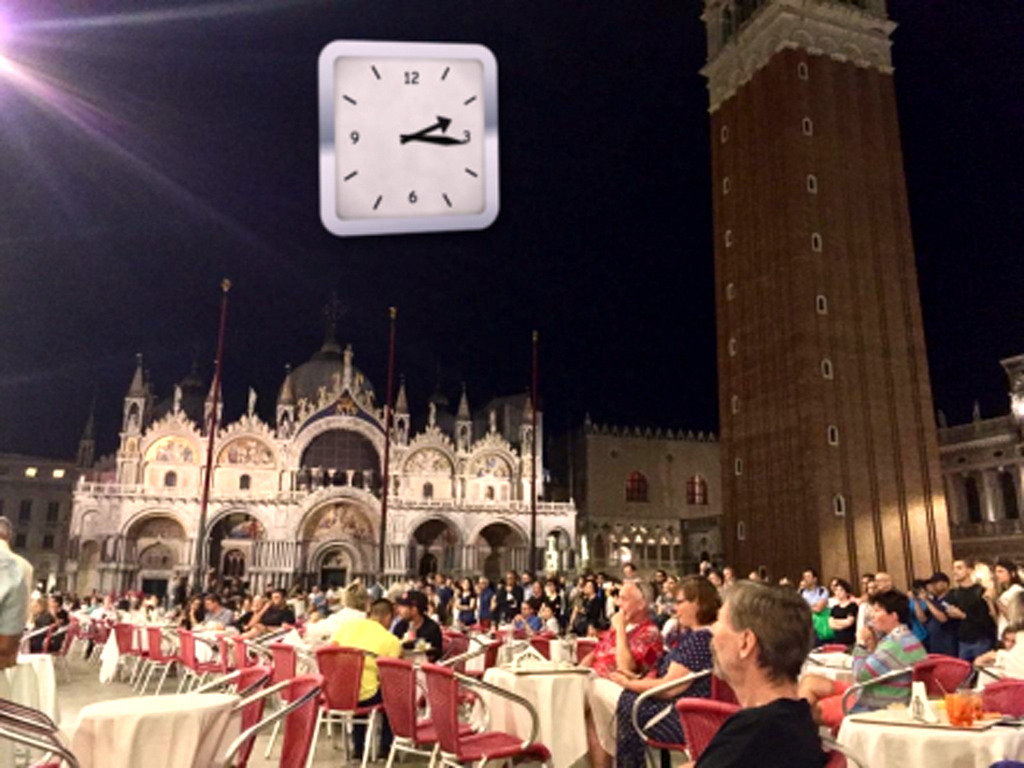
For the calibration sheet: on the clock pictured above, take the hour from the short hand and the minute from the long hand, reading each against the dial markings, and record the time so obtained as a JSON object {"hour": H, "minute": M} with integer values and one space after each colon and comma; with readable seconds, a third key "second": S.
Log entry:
{"hour": 2, "minute": 16}
